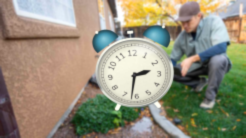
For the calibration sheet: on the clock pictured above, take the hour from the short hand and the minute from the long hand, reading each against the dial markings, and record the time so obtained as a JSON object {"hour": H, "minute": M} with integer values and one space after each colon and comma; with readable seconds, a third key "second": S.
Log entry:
{"hour": 2, "minute": 32}
